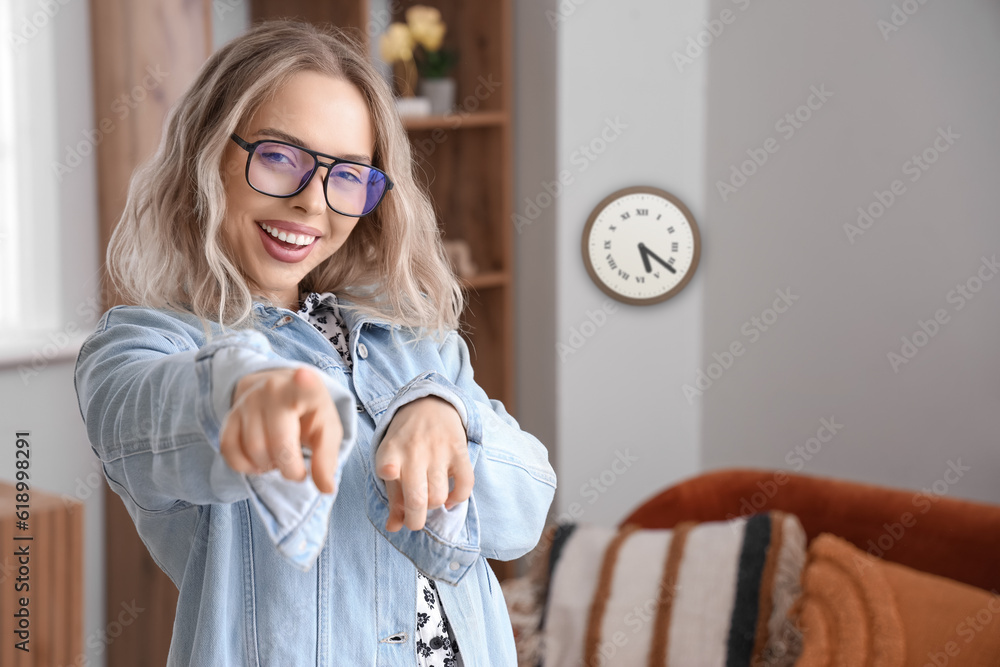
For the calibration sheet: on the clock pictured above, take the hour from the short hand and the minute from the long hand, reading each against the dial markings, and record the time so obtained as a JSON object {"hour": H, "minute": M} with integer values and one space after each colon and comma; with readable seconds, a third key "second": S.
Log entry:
{"hour": 5, "minute": 21}
